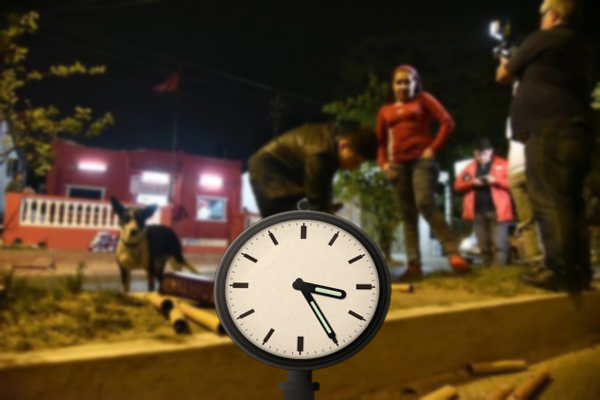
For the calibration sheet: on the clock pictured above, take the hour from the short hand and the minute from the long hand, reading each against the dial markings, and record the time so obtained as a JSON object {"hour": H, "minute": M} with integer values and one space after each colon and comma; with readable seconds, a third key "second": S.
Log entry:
{"hour": 3, "minute": 25}
